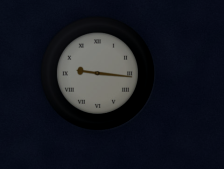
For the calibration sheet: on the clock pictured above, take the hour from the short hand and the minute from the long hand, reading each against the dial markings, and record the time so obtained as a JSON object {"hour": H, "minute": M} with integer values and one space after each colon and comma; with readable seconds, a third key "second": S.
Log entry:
{"hour": 9, "minute": 16}
